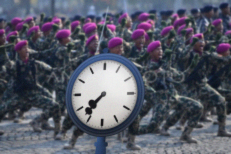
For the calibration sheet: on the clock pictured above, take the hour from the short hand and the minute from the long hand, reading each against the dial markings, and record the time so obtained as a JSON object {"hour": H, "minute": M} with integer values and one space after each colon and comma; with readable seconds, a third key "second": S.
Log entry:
{"hour": 7, "minute": 37}
